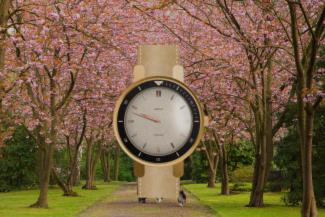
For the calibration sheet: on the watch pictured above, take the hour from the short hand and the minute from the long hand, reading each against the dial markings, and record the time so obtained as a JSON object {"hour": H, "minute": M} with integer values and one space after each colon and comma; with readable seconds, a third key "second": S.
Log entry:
{"hour": 9, "minute": 48}
